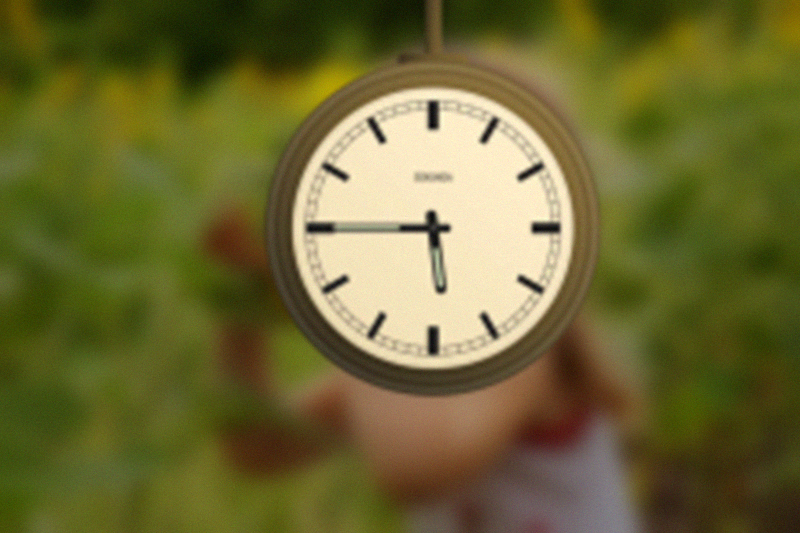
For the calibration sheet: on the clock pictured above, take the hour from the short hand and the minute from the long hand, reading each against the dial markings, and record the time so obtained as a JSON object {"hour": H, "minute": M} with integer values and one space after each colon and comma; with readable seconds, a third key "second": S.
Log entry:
{"hour": 5, "minute": 45}
